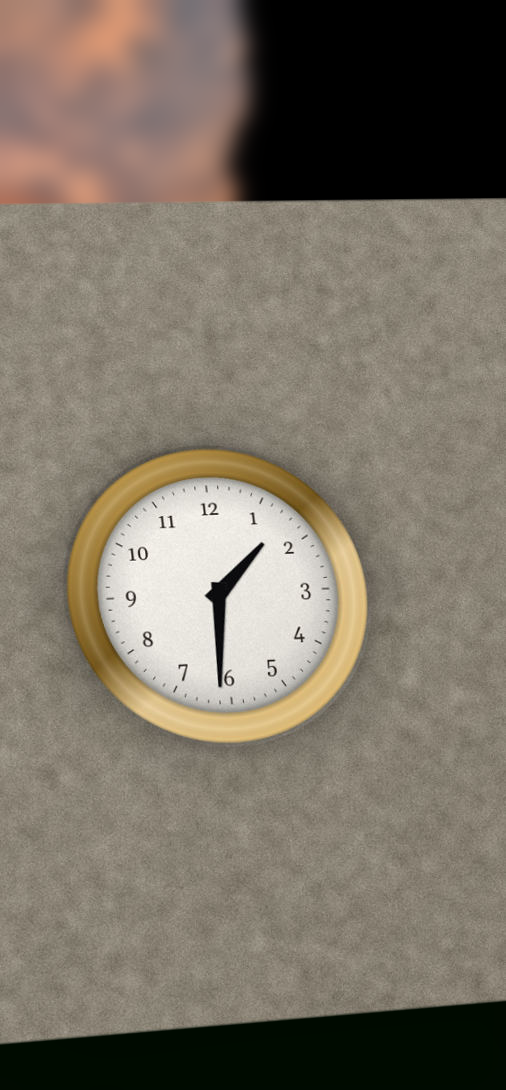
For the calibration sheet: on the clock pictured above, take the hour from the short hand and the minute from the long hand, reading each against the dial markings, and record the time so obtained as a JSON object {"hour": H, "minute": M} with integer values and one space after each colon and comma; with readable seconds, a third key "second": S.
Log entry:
{"hour": 1, "minute": 31}
